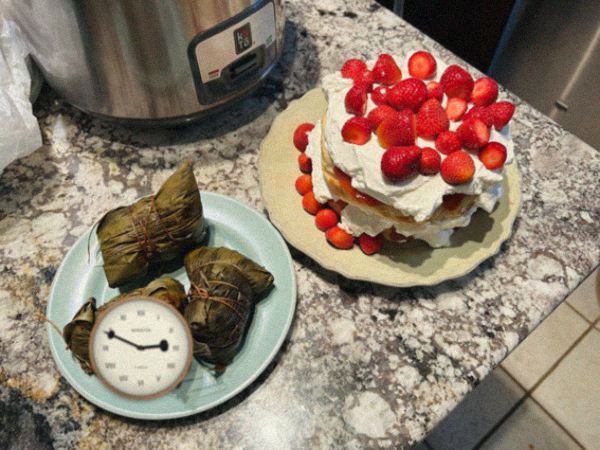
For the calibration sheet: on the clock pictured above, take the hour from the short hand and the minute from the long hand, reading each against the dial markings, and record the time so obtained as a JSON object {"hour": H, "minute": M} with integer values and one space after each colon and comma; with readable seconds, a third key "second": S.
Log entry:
{"hour": 2, "minute": 49}
